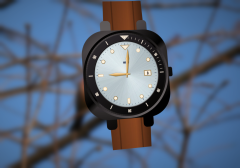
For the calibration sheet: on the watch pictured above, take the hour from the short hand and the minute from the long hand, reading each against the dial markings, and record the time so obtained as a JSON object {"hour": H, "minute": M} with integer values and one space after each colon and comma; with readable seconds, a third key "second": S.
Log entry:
{"hour": 9, "minute": 1}
